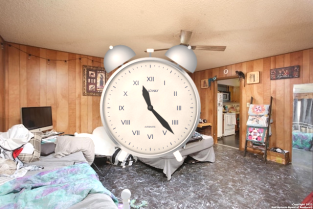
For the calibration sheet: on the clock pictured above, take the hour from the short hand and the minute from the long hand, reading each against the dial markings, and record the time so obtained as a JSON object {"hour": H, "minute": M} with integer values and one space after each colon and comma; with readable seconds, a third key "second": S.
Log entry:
{"hour": 11, "minute": 23}
